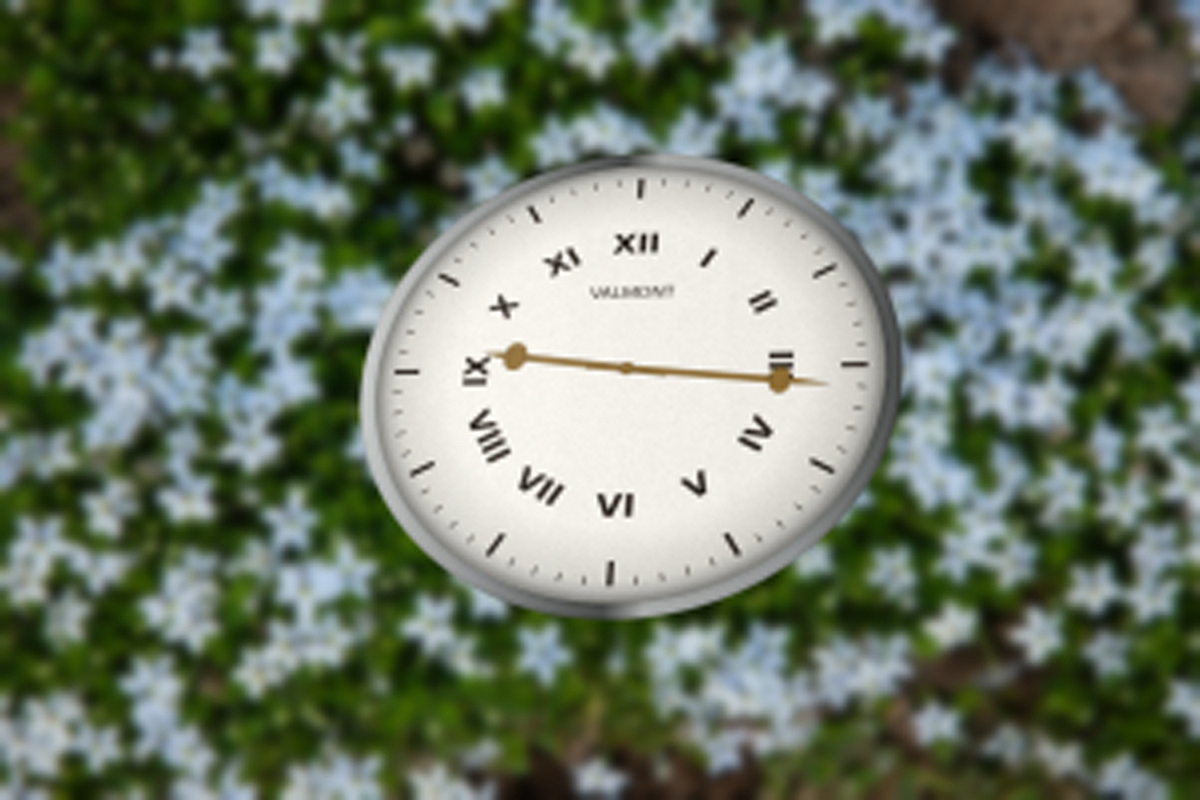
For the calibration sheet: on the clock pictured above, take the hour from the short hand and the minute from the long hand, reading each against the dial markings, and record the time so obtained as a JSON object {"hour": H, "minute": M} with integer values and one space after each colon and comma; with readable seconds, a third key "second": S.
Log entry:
{"hour": 9, "minute": 16}
